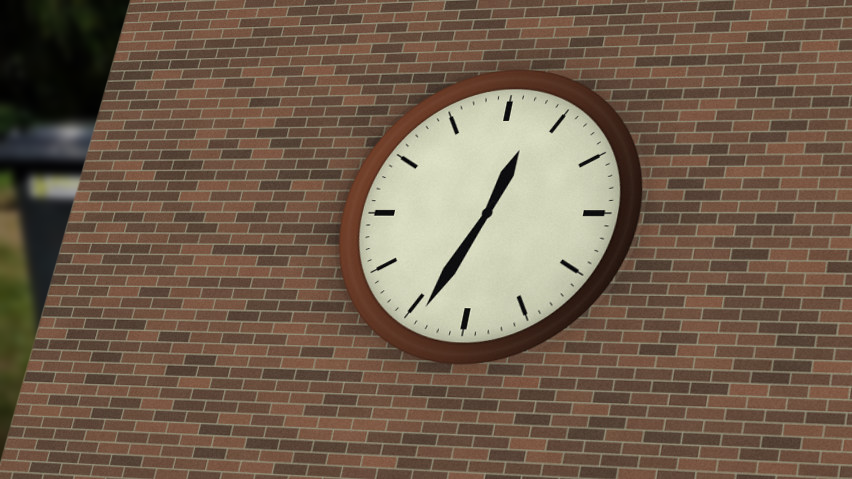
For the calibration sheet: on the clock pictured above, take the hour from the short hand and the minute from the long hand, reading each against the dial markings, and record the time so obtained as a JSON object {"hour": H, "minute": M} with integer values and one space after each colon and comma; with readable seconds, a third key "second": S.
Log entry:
{"hour": 12, "minute": 34}
